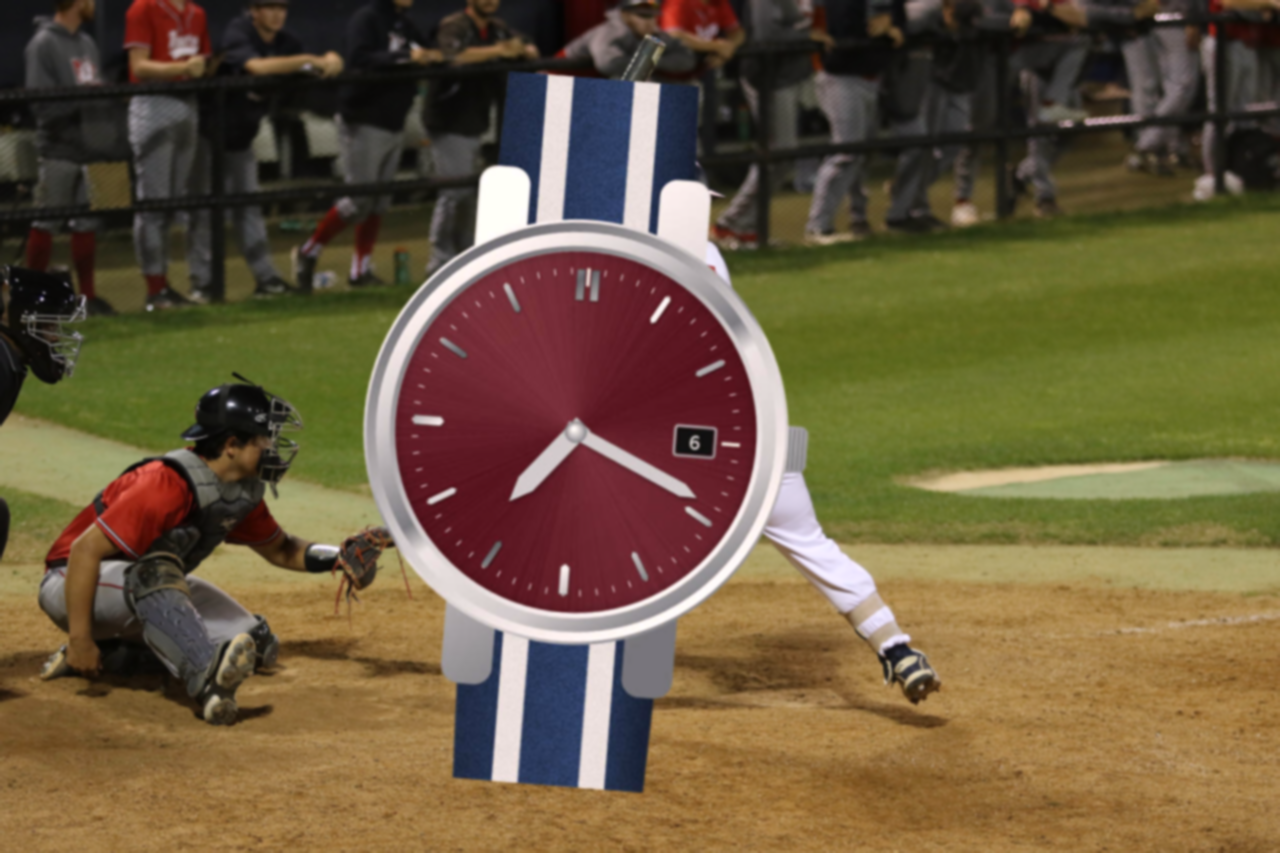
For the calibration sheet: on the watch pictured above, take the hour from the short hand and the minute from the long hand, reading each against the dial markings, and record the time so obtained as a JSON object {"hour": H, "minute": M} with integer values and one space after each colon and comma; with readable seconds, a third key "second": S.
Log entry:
{"hour": 7, "minute": 19}
